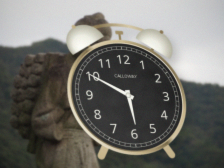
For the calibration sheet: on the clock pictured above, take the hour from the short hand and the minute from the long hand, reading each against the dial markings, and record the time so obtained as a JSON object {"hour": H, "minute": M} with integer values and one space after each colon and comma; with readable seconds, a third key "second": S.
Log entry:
{"hour": 5, "minute": 50}
